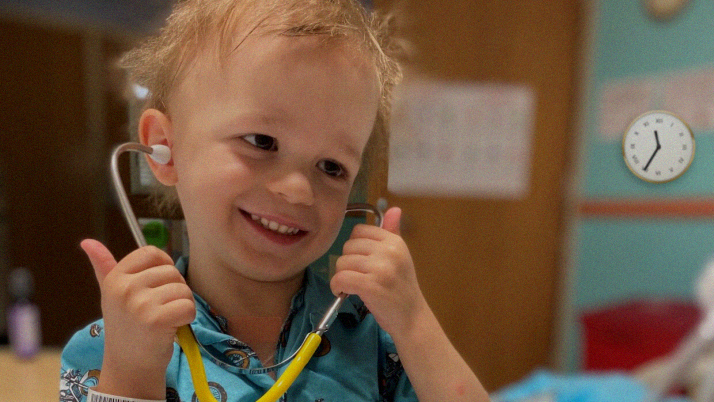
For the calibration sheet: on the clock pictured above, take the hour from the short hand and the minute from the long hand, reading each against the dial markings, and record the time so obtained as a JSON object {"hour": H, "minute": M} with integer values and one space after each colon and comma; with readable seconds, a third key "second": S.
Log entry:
{"hour": 11, "minute": 35}
